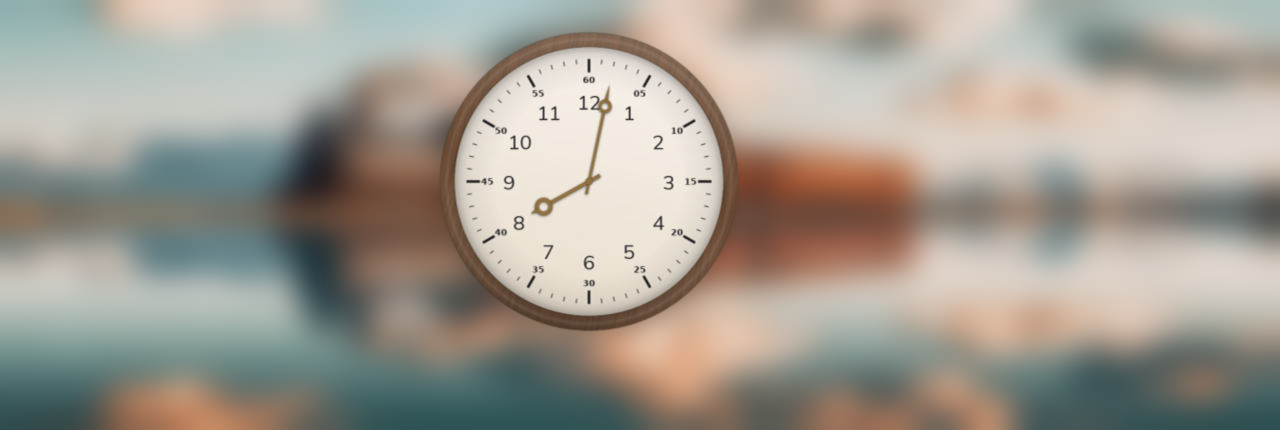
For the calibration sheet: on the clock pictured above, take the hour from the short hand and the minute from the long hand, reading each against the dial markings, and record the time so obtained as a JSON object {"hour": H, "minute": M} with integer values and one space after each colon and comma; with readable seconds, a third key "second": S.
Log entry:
{"hour": 8, "minute": 2}
